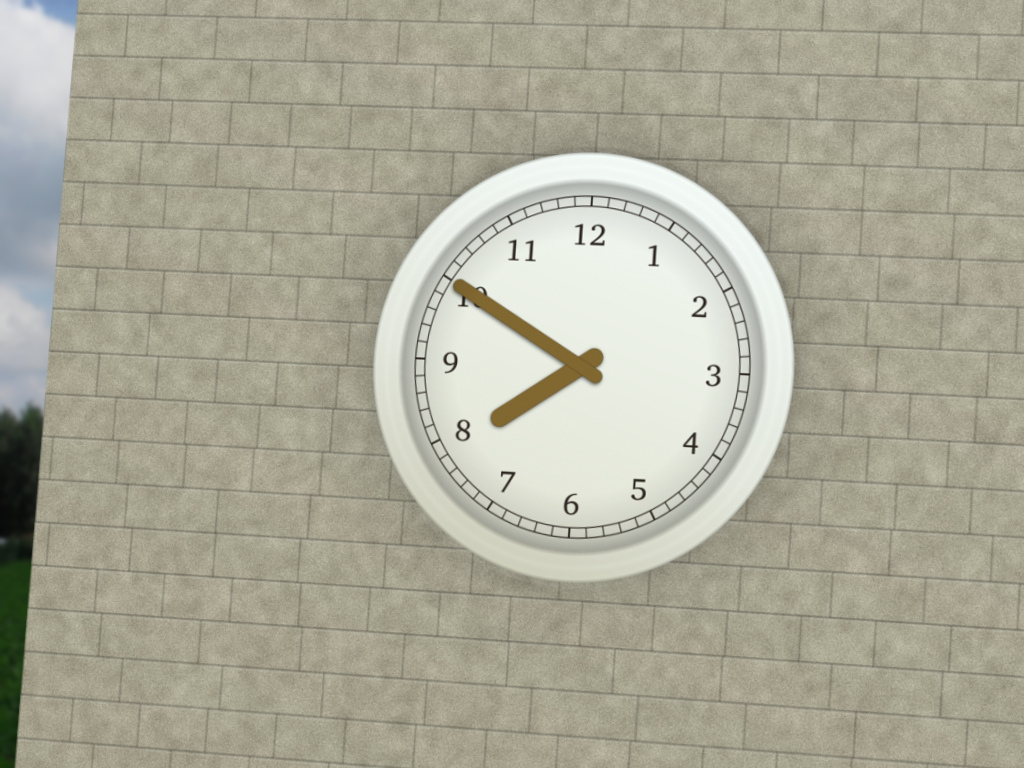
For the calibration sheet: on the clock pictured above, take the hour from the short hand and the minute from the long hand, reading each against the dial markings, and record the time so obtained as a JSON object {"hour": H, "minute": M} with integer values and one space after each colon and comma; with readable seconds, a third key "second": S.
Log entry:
{"hour": 7, "minute": 50}
